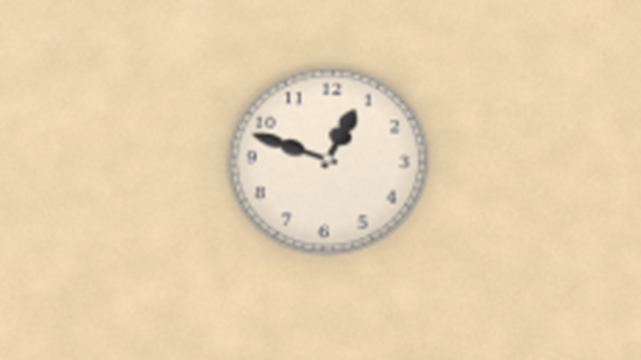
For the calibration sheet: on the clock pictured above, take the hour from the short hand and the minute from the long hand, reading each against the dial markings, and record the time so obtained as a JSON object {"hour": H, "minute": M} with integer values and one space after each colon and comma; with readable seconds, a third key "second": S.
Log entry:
{"hour": 12, "minute": 48}
